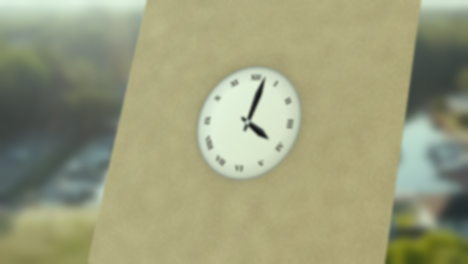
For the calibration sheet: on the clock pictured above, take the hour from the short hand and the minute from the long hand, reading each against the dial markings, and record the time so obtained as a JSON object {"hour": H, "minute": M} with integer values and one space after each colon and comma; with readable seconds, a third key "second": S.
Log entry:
{"hour": 4, "minute": 2}
